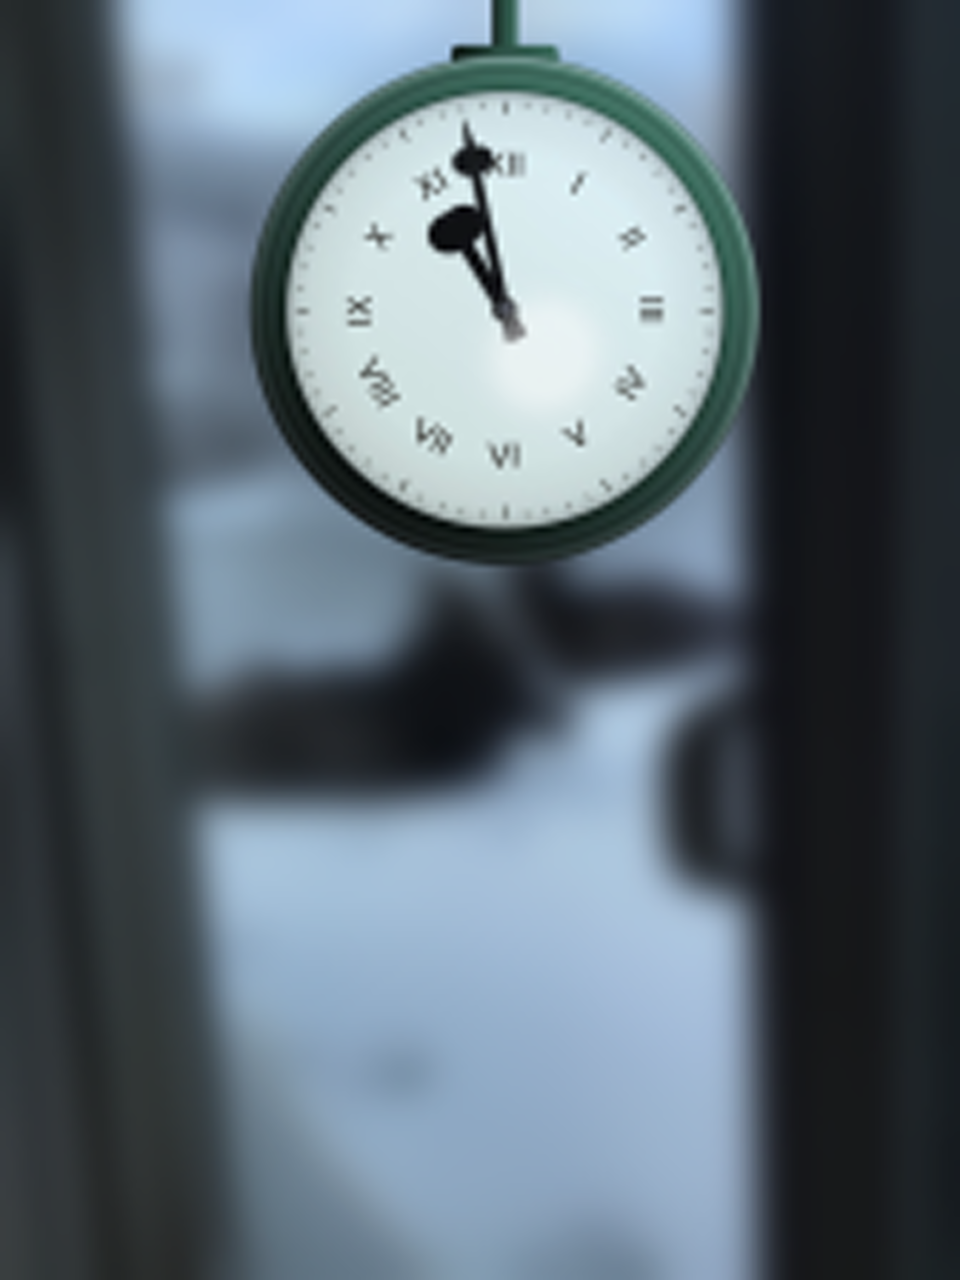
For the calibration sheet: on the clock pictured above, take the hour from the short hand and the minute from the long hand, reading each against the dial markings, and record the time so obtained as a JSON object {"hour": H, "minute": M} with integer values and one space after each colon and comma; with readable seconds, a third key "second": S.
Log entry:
{"hour": 10, "minute": 58}
